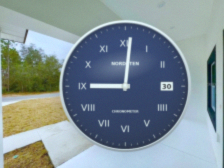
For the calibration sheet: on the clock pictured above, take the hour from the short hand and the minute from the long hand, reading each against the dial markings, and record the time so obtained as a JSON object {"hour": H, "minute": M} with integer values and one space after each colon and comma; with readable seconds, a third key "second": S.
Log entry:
{"hour": 9, "minute": 1}
